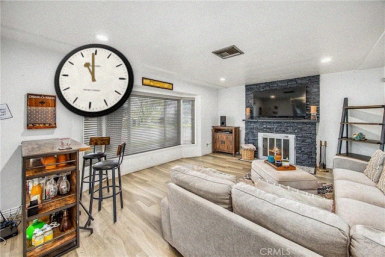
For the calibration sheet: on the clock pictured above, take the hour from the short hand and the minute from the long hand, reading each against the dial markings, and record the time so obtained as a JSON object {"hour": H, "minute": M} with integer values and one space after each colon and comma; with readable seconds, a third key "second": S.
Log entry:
{"hour": 10, "minute": 59}
